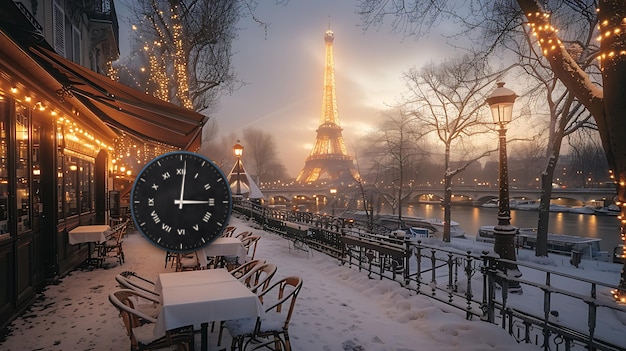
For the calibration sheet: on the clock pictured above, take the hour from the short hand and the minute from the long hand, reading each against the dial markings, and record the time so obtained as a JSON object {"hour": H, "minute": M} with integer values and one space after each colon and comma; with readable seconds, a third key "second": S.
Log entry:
{"hour": 3, "minute": 1}
